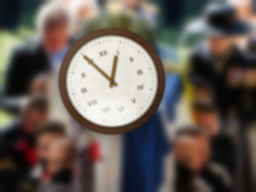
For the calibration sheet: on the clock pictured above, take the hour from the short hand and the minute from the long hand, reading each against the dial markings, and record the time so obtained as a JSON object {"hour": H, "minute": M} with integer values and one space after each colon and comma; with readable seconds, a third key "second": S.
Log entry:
{"hour": 12, "minute": 55}
